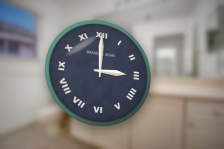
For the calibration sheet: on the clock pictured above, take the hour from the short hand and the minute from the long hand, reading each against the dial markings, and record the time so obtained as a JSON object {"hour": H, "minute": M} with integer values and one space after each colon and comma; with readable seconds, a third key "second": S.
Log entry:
{"hour": 3, "minute": 0}
